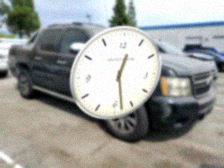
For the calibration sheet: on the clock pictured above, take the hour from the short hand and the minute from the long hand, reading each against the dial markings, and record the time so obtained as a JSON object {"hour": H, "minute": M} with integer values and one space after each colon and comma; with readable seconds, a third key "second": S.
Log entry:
{"hour": 12, "minute": 28}
